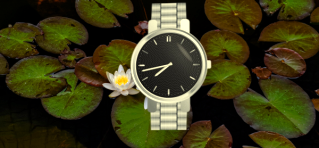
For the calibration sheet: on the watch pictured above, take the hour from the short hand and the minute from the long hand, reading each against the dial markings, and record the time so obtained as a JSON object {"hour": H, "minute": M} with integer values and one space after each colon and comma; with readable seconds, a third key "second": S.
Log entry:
{"hour": 7, "minute": 43}
